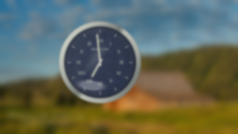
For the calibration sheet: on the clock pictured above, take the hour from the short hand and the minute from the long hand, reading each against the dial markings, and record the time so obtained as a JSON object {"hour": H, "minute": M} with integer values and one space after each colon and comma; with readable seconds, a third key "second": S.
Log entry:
{"hour": 6, "minute": 59}
